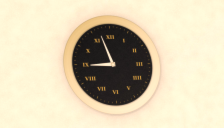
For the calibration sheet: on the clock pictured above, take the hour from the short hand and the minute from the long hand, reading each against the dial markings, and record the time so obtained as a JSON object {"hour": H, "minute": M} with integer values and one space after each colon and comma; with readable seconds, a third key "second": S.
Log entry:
{"hour": 8, "minute": 57}
